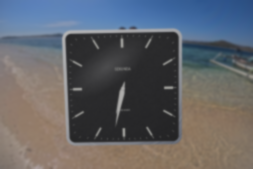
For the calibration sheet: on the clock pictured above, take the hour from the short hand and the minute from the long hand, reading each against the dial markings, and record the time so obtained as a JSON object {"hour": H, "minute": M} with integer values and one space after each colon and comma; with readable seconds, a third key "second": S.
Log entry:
{"hour": 6, "minute": 32}
